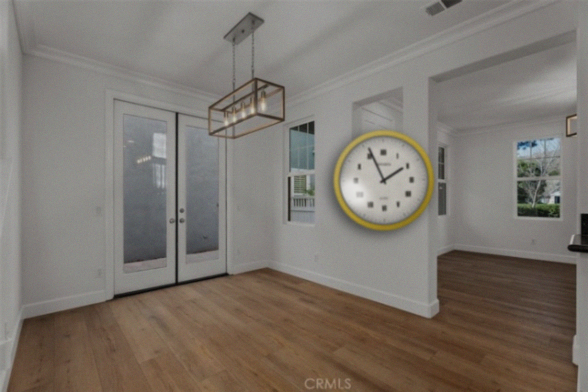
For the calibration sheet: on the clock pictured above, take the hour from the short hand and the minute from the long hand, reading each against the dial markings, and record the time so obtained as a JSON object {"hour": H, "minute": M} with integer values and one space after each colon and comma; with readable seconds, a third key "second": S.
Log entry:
{"hour": 1, "minute": 56}
